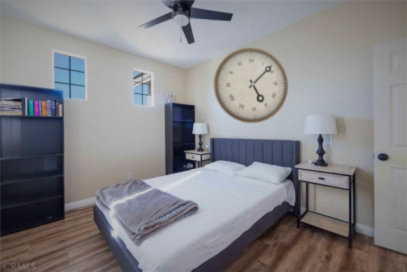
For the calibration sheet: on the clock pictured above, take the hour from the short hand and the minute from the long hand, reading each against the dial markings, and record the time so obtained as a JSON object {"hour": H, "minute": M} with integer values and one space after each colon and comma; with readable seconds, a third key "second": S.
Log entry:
{"hour": 5, "minute": 8}
